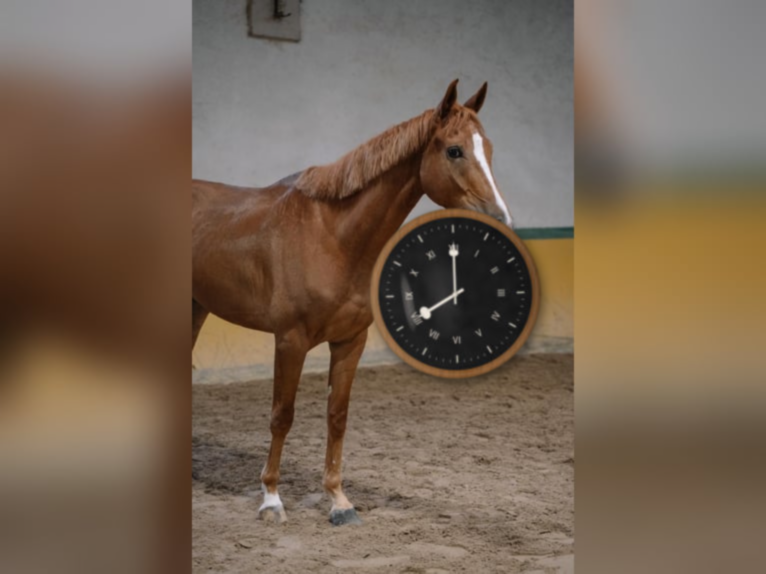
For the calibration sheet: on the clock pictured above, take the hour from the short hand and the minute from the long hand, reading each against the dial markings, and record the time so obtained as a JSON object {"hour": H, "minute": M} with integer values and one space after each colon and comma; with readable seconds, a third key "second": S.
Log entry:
{"hour": 8, "minute": 0}
